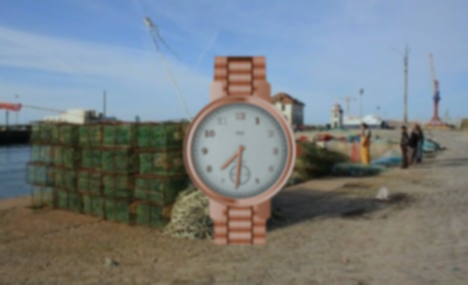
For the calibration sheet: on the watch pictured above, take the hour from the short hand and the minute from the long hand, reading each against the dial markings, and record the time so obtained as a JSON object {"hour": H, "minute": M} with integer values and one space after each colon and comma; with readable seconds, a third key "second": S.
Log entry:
{"hour": 7, "minute": 31}
